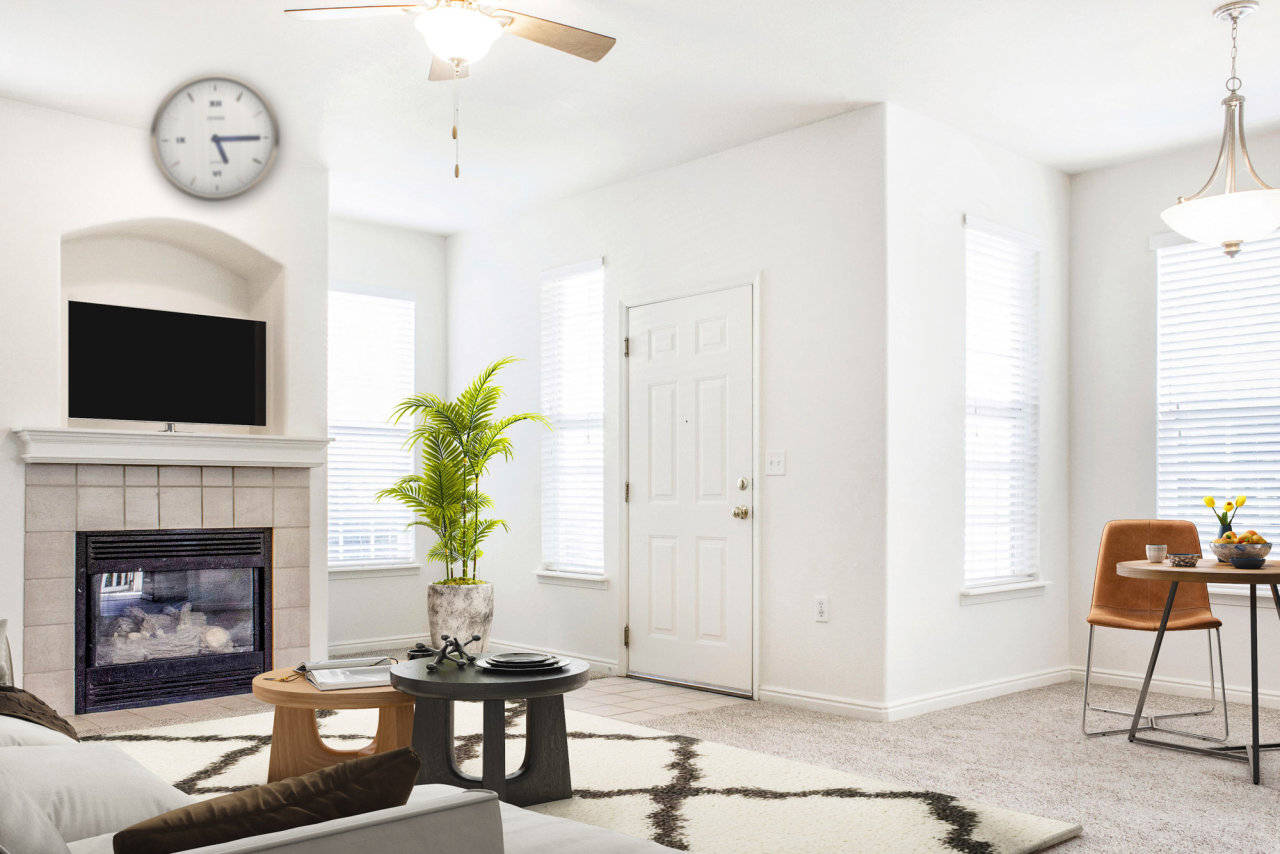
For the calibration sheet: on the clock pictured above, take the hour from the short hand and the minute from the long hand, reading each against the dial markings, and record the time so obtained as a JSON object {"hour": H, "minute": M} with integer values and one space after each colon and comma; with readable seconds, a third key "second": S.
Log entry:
{"hour": 5, "minute": 15}
